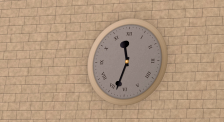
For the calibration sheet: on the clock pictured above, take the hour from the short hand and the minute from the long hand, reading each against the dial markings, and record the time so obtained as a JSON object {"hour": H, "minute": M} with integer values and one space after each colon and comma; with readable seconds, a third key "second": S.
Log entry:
{"hour": 11, "minute": 33}
